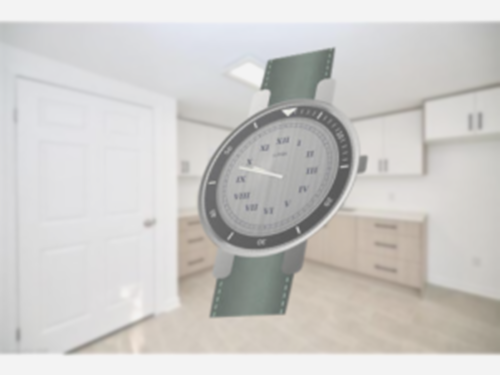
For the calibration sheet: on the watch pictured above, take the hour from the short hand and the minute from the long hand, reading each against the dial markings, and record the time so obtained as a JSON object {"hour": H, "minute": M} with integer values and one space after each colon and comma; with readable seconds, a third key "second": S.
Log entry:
{"hour": 9, "minute": 48}
